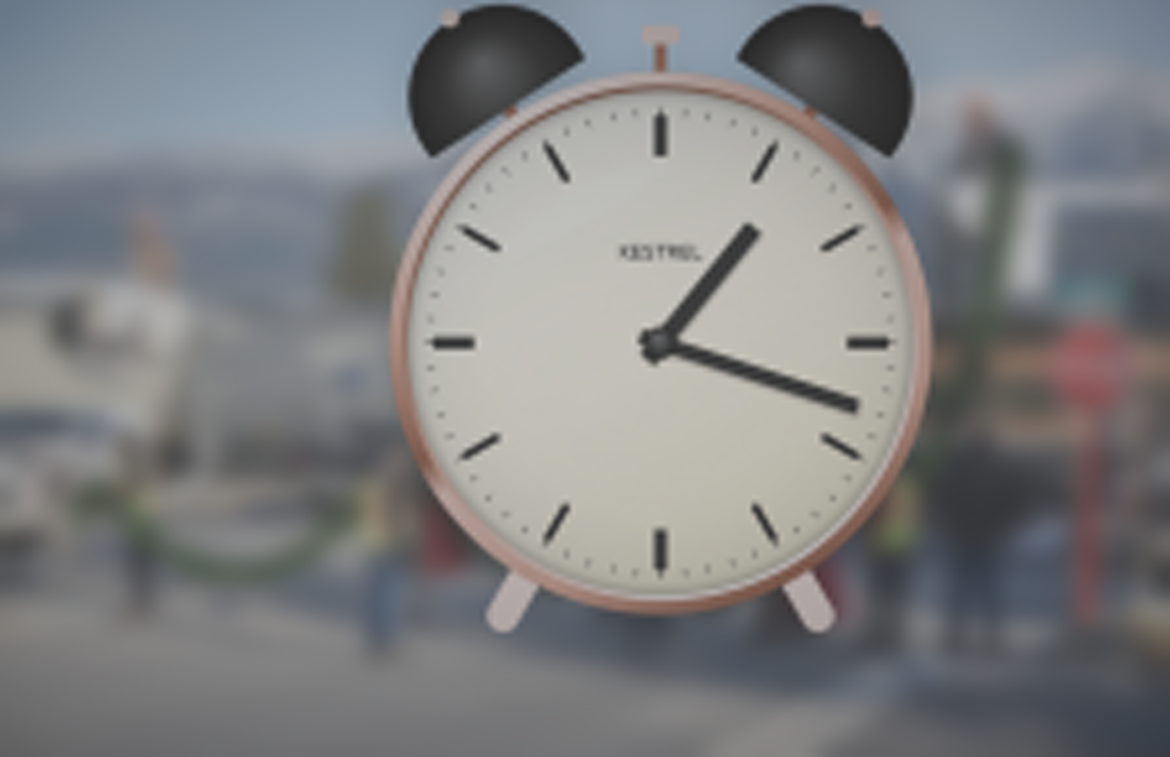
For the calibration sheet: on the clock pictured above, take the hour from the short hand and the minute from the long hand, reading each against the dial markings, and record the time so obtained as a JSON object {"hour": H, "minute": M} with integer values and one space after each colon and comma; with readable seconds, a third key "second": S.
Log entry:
{"hour": 1, "minute": 18}
